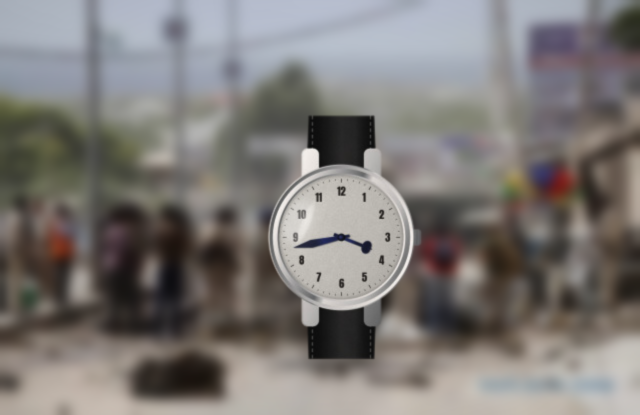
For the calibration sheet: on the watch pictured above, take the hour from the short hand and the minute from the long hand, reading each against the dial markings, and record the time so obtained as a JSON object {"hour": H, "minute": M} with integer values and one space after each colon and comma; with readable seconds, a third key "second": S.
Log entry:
{"hour": 3, "minute": 43}
